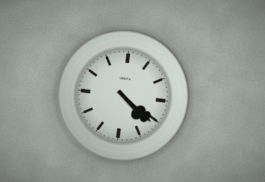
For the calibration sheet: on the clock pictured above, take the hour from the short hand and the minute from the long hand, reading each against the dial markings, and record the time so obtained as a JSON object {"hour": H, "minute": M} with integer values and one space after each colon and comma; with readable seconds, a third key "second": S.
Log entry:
{"hour": 4, "minute": 21}
